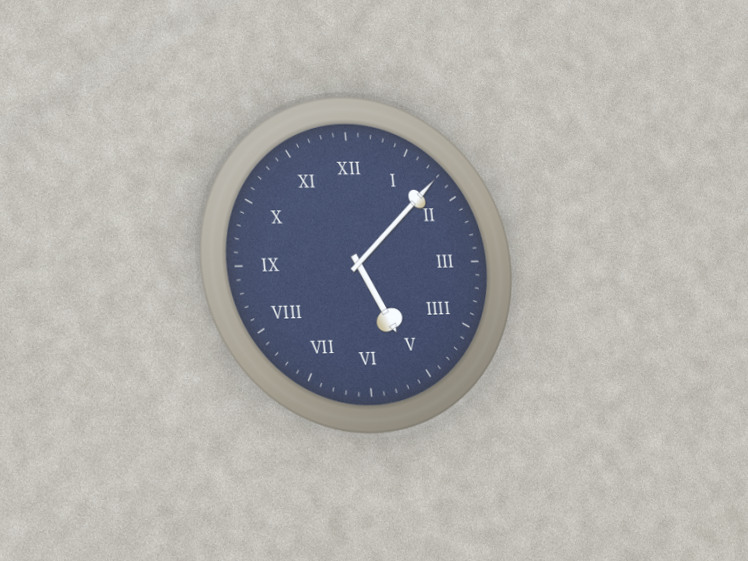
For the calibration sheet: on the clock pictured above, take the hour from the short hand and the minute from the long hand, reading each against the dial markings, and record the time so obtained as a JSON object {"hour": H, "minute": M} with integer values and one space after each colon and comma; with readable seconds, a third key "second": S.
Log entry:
{"hour": 5, "minute": 8}
